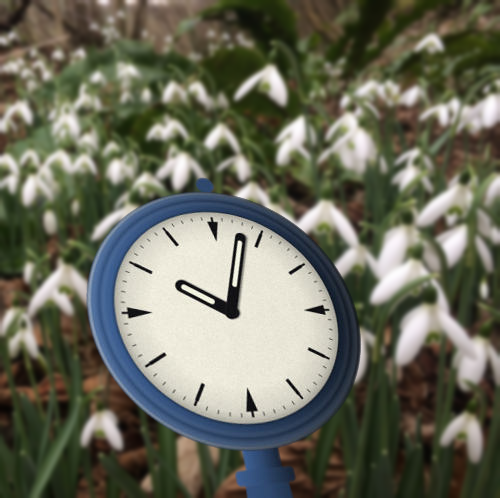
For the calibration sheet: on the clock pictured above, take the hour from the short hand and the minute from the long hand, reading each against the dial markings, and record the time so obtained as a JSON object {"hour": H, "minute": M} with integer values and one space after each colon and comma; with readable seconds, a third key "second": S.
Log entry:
{"hour": 10, "minute": 3}
